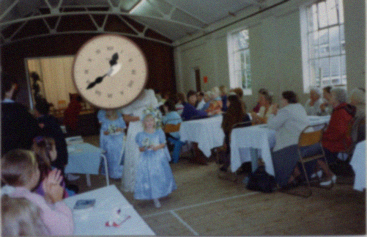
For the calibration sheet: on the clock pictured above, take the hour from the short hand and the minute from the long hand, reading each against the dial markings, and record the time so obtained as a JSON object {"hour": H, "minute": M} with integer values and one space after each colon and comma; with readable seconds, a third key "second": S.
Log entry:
{"hour": 12, "minute": 39}
